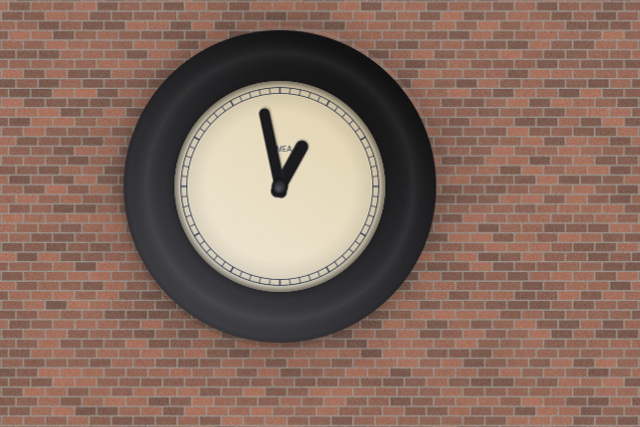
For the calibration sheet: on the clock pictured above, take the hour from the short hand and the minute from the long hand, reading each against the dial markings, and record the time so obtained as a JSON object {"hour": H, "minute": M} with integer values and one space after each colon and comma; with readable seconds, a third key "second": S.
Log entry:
{"hour": 12, "minute": 58}
